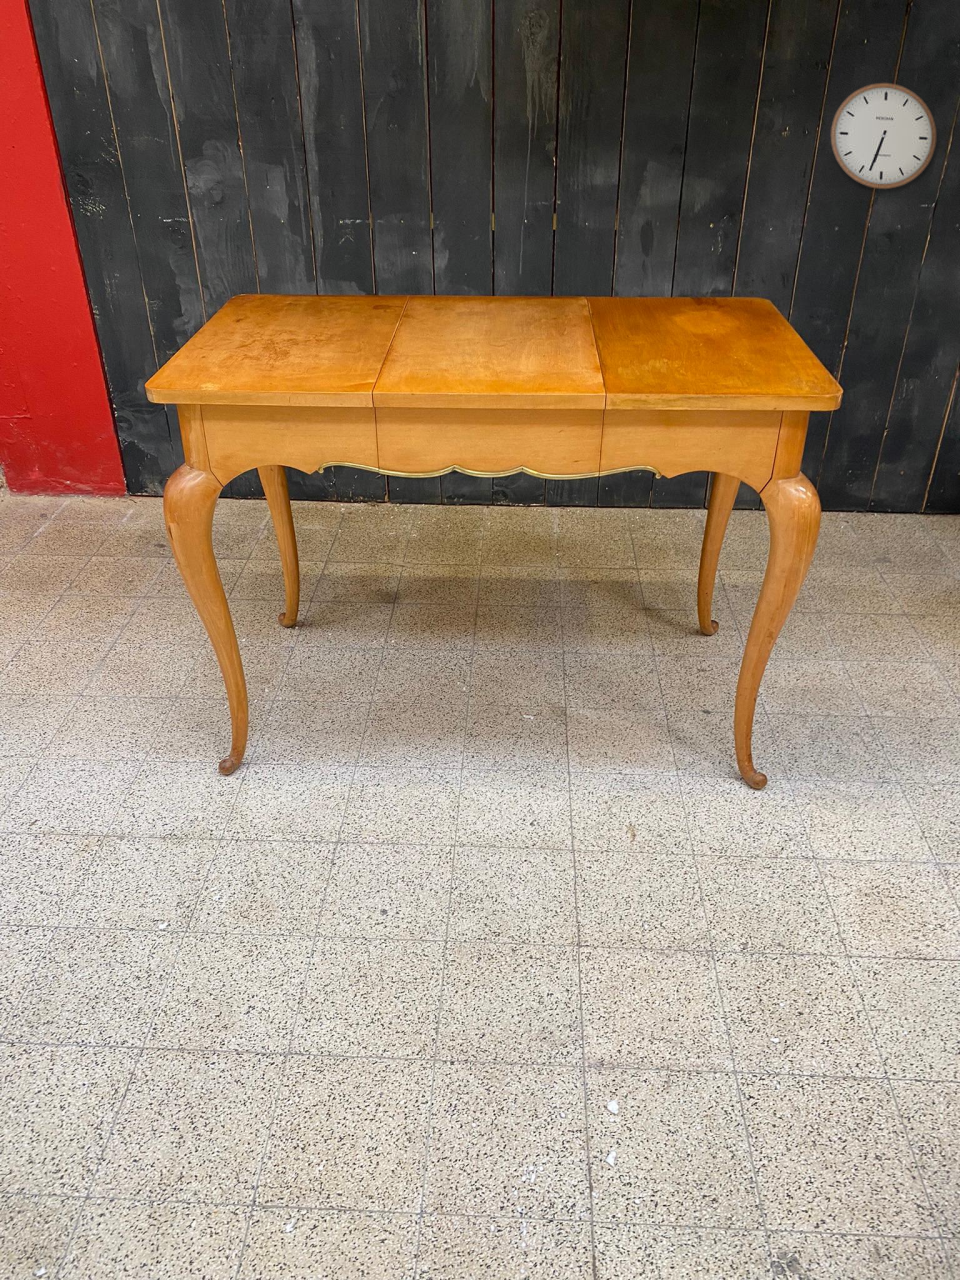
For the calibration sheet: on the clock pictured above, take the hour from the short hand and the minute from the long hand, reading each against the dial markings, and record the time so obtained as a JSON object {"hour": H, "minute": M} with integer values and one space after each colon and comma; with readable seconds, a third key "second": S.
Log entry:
{"hour": 6, "minute": 33}
